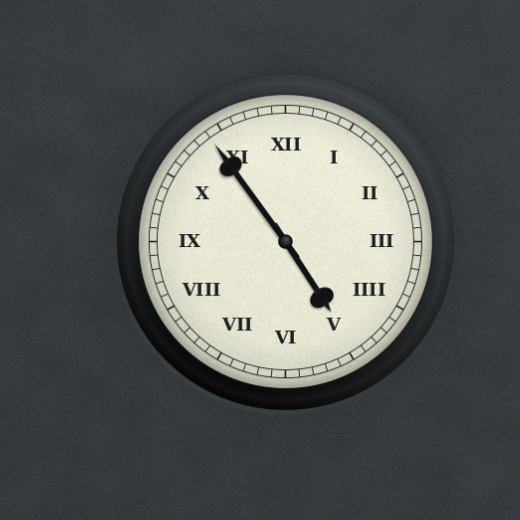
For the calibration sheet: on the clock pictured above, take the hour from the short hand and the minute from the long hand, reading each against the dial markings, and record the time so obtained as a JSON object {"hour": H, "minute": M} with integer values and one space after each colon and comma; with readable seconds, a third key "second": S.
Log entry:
{"hour": 4, "minute": 54}
